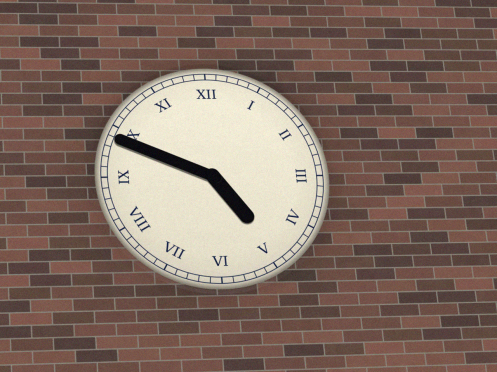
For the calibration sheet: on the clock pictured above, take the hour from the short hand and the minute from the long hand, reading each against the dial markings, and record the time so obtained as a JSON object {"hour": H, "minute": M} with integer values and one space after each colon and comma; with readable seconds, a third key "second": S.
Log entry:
{"hour": 4, "minute": 49}
